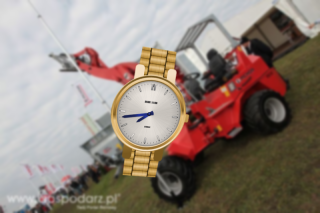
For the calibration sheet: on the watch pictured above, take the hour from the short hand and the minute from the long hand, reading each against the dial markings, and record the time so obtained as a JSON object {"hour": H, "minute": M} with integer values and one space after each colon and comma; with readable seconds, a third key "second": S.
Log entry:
{"hour": 7, "minute": 43}
